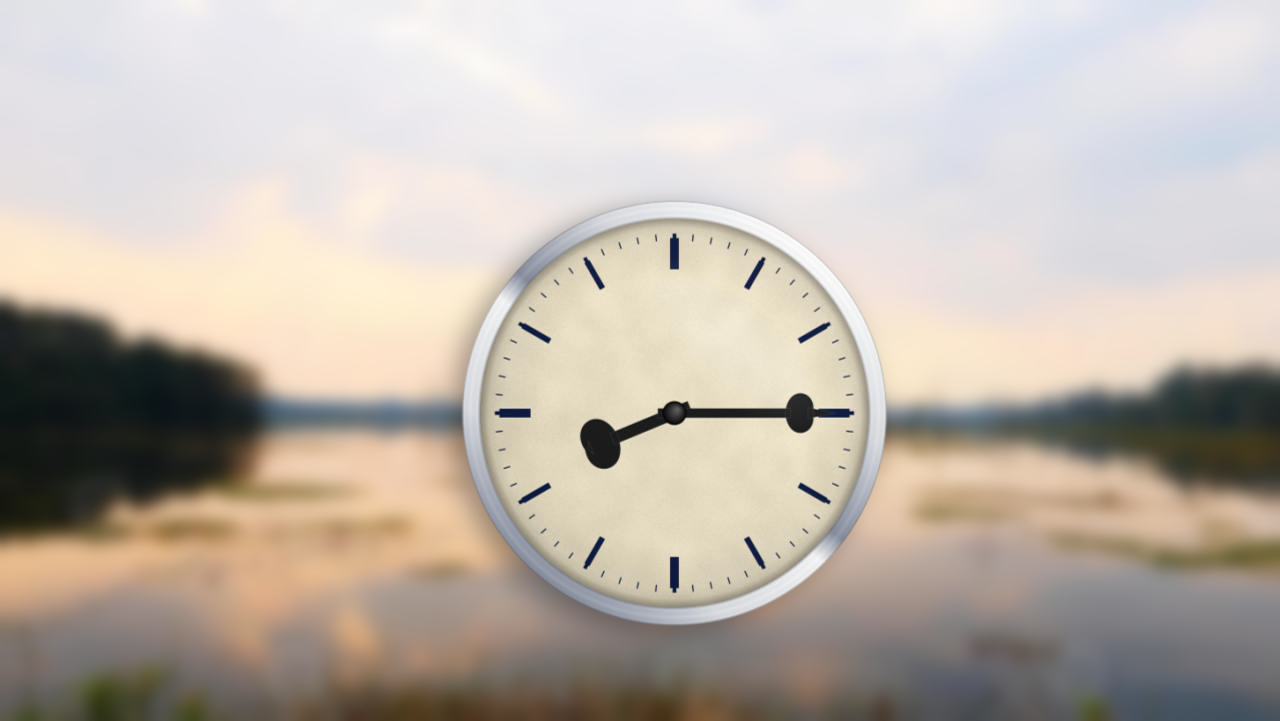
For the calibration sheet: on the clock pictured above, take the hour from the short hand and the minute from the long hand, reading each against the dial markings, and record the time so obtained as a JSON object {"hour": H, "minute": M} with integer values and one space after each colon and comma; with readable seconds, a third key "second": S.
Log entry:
{"hour": 8, "minute": 15}
